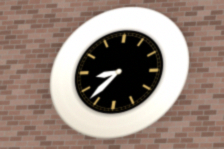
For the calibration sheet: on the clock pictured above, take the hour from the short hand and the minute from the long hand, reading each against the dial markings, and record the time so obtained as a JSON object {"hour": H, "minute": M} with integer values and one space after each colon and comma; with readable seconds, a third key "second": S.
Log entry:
{"hour": 8, "minute": 37}
